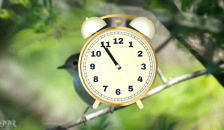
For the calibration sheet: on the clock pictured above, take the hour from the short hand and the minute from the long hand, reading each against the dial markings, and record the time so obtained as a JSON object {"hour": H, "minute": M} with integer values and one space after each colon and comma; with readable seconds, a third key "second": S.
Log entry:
{"hour": 10, "minute": 54}
